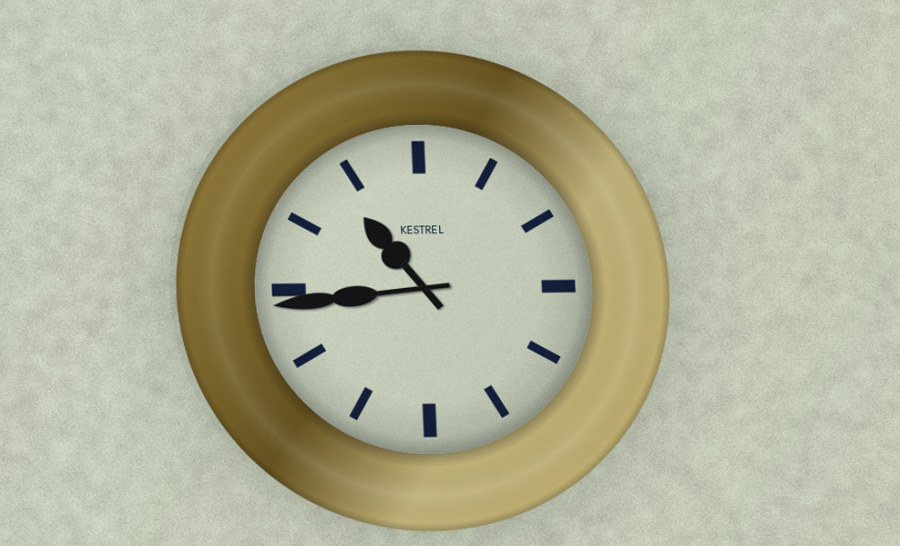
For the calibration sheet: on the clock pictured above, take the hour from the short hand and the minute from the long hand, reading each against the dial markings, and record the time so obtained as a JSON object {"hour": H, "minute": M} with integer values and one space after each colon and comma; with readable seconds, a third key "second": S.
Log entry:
{"hour": 10, "minute": 44}
